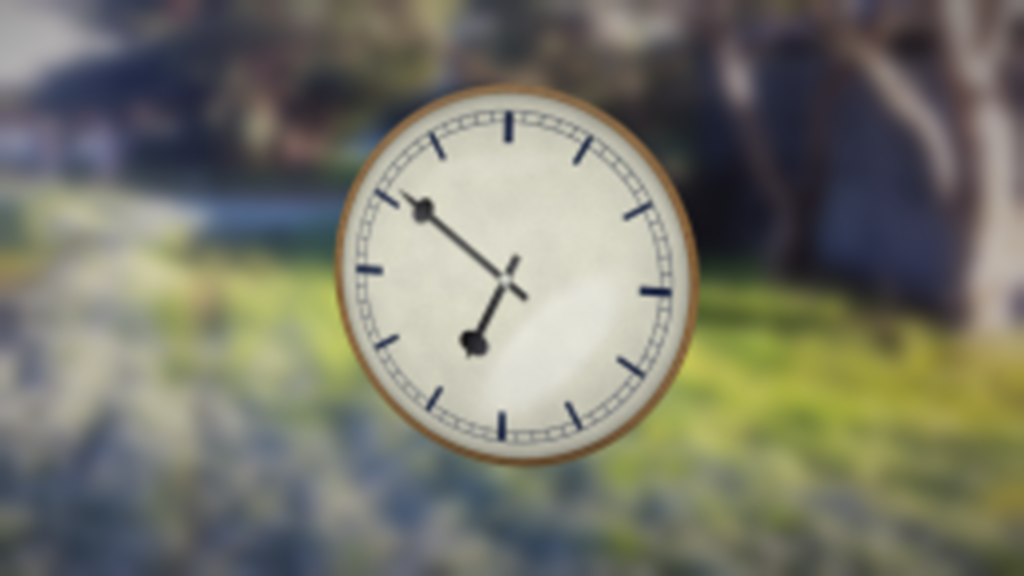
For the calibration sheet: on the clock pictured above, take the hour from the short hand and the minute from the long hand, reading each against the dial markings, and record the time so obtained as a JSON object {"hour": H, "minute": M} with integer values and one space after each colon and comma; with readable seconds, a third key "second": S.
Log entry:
{"hour": 6, "minute": 51}
